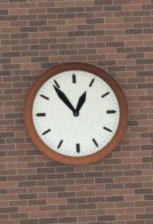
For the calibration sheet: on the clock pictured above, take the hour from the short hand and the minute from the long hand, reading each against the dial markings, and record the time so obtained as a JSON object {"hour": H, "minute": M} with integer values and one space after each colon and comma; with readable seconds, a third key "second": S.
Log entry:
{"hour": 12, "minute": 54}
